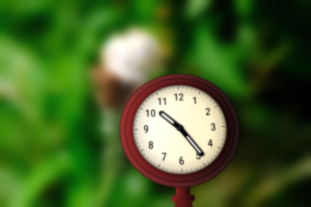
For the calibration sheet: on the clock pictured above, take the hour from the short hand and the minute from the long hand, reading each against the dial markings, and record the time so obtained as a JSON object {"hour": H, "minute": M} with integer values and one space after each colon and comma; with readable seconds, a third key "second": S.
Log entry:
{"hour": 10, "minute": 24}
